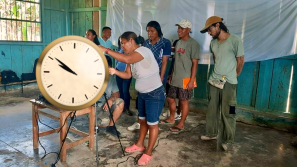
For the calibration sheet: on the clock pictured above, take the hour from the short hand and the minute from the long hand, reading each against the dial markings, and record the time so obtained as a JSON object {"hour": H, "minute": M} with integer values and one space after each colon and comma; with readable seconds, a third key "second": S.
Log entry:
{"hour": 9, "minute": 51}
